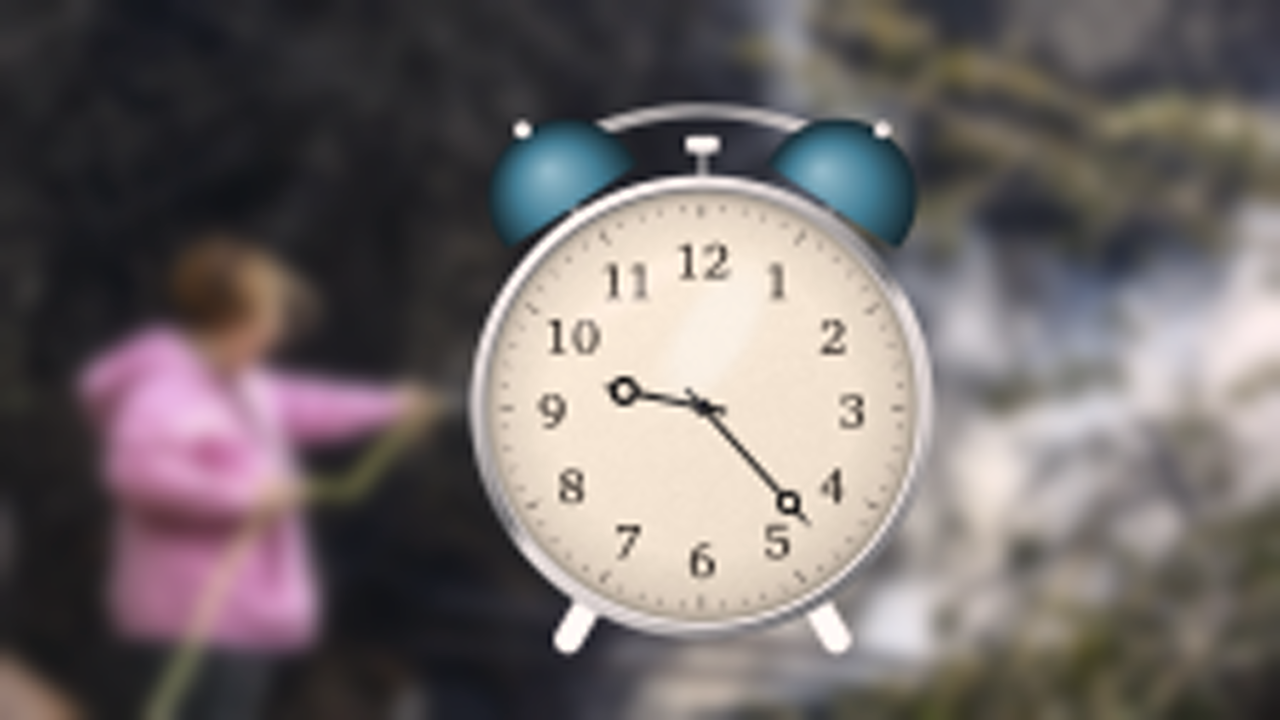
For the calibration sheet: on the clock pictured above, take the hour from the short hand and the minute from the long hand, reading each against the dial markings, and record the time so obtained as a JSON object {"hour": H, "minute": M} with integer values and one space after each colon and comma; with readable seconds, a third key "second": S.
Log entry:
{"hour": 9, "minute": 23}
